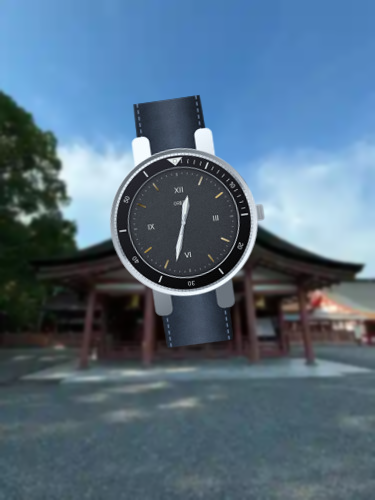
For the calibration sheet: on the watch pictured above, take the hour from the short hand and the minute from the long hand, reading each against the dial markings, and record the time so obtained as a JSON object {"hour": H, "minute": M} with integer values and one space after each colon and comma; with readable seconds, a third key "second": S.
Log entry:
{"hour": 12, "minute": 33}
